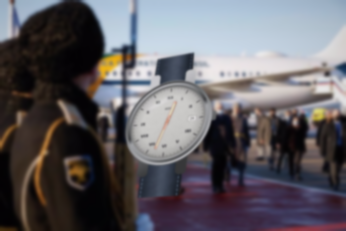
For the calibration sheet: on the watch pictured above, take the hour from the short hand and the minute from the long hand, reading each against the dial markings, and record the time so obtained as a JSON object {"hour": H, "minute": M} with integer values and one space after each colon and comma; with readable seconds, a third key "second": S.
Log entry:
{"hour": 12, "minute": 33}
